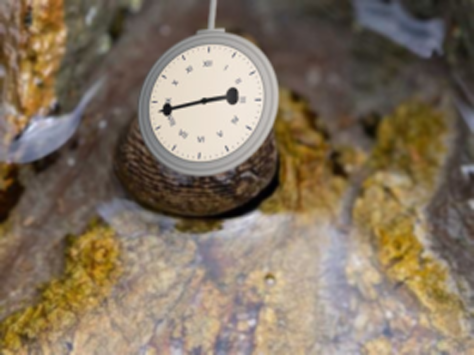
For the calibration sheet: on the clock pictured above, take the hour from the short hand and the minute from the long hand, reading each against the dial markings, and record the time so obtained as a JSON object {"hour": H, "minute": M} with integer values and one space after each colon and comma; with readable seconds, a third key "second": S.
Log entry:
{"hour": 2, "minute": 43}
